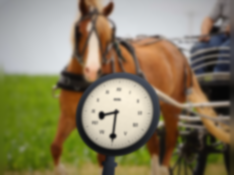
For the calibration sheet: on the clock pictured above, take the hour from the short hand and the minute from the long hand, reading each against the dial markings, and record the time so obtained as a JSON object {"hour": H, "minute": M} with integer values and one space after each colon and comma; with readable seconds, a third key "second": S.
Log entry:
{"hour": 8, "minute": 30}
